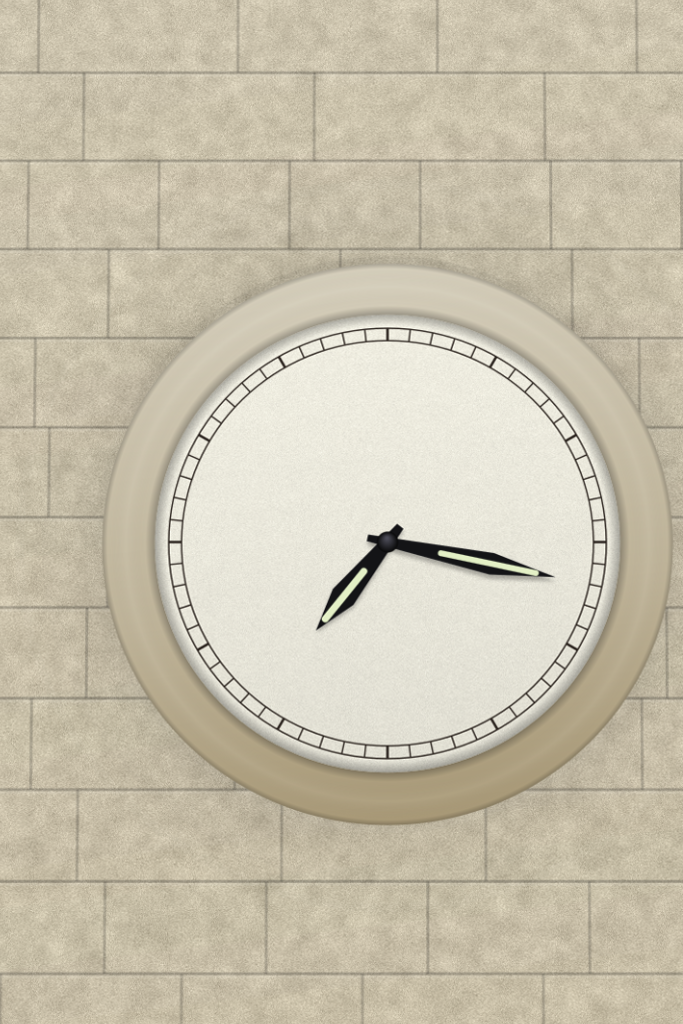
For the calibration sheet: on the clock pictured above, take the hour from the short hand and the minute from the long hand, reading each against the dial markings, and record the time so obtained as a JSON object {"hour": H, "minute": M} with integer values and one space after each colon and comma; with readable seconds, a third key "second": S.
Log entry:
{"hour": 7, "minute": 17}
